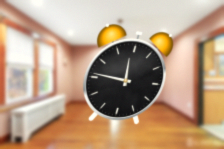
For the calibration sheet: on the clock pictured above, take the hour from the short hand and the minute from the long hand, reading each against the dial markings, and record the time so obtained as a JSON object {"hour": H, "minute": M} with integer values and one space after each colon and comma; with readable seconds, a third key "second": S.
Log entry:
{"hour": 11, "minute": 46}
